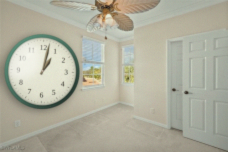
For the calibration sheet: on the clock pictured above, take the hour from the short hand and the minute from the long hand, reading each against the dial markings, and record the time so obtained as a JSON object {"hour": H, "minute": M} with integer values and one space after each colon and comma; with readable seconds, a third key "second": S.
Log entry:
{"hour": 1, "minute": 2}
